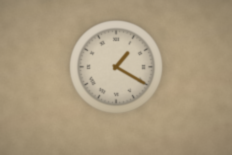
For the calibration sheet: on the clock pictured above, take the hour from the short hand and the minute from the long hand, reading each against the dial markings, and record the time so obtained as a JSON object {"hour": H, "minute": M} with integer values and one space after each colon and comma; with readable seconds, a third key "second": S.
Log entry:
{"hour": 1, "minute": 20}
